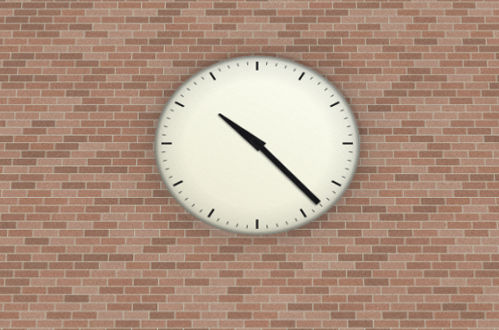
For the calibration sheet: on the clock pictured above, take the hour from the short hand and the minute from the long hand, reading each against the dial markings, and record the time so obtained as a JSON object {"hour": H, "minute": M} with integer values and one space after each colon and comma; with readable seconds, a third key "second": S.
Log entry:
{"hour": 10, "minute": 23}
